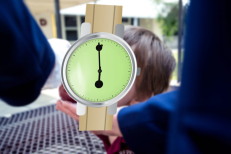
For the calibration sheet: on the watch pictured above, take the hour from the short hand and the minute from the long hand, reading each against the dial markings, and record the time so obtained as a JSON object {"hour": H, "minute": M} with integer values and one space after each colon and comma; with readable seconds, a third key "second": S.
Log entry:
{"hour": 5, "minute": 59}
